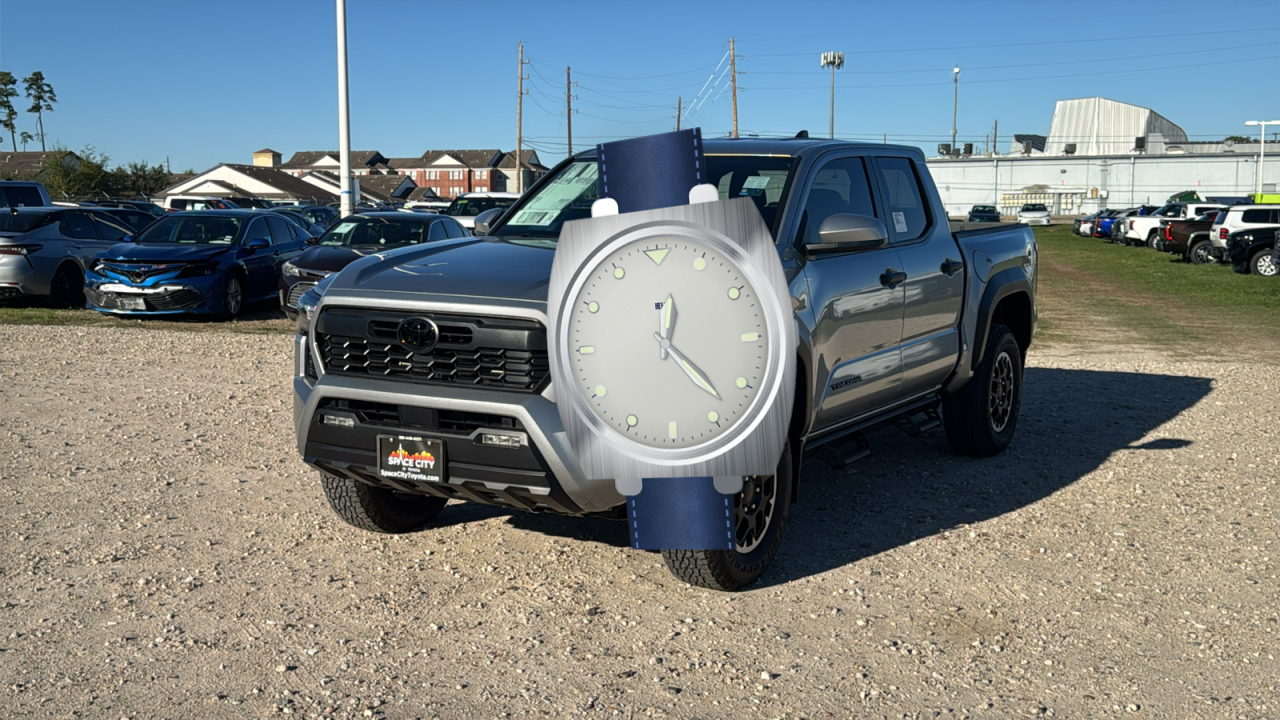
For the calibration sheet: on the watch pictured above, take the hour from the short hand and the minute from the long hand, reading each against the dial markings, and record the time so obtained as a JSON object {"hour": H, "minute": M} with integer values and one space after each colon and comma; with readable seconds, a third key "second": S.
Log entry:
{"hour": 12, "minute": 23}
